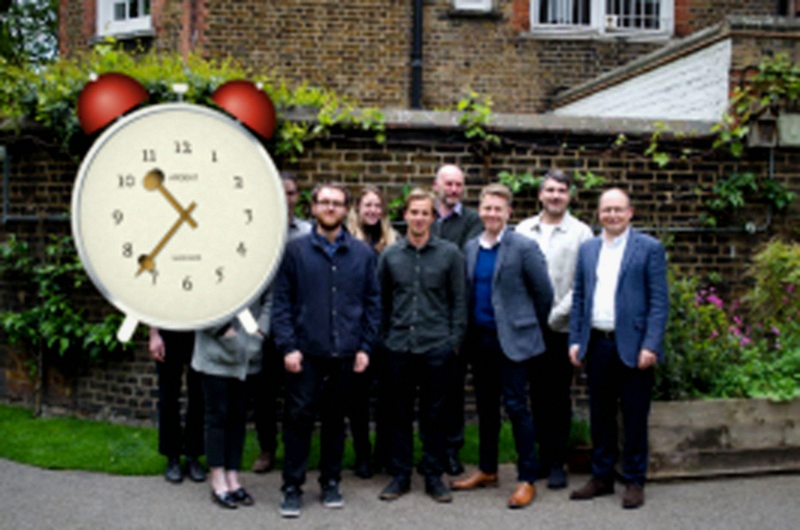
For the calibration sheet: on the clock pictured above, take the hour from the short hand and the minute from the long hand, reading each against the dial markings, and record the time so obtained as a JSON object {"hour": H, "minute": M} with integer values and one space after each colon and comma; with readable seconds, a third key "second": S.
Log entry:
{"hour": 10, "minute": 37}
